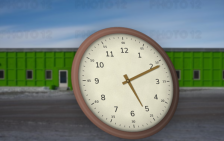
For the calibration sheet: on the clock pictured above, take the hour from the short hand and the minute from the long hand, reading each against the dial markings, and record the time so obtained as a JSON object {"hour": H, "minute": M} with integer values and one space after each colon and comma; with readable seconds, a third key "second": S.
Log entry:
{"hour": 5, "minute": 11}
